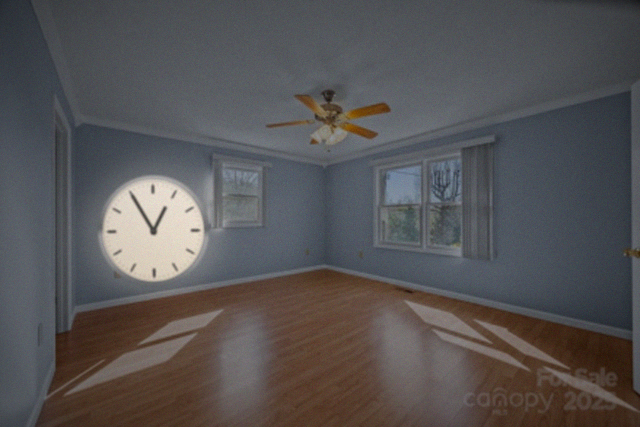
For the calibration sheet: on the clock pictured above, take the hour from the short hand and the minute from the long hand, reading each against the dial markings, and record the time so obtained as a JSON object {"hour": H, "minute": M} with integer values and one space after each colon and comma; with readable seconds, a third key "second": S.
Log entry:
{"hour": 12, "minute": 55}
